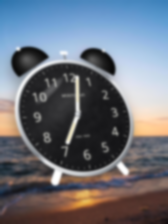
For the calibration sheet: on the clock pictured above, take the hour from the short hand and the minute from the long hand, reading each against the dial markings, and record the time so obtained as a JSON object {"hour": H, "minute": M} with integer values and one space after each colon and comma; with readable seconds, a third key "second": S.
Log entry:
{"hour": 7, "minute": 2}
